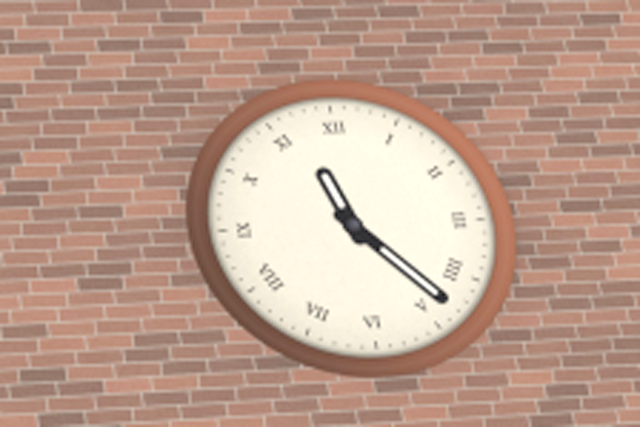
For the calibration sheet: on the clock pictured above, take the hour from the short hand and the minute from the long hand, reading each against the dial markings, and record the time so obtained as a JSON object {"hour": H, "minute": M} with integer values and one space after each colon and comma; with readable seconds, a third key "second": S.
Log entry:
{"hour": 11, "minute": 23}
